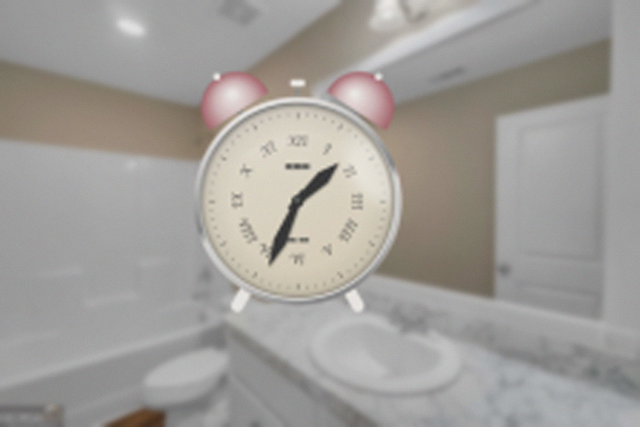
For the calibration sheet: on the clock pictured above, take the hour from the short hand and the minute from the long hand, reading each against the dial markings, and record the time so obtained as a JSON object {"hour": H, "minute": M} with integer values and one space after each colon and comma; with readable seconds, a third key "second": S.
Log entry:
{"hour": 1, "minute": 34}
